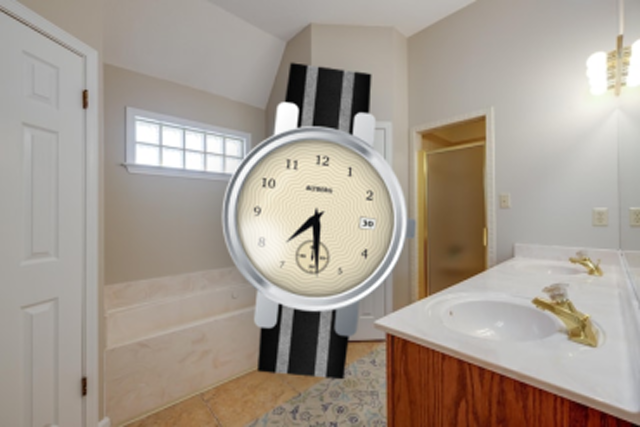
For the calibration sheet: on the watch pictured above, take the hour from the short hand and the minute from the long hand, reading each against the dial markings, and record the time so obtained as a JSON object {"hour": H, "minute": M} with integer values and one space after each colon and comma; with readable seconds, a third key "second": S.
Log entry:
{"hour": 7, "minute": 29}
